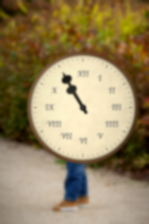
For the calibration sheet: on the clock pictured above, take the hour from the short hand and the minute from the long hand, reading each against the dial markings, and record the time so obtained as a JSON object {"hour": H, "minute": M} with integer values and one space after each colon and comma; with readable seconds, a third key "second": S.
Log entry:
{"hour": 10, "minute": 55}
